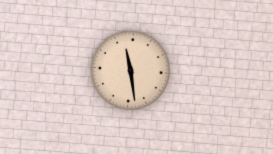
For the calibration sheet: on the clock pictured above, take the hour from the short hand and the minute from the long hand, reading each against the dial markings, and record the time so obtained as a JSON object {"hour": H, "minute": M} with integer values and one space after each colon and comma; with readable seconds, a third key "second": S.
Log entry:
{"hour": 11, "minute": 28}
